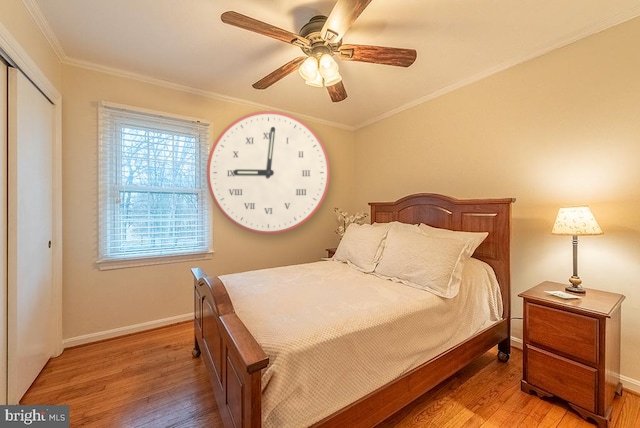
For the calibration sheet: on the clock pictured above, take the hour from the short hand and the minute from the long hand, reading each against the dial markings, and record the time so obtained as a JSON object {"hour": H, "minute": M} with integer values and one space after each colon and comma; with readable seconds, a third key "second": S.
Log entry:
{"hour": 9, "minute": 1}
